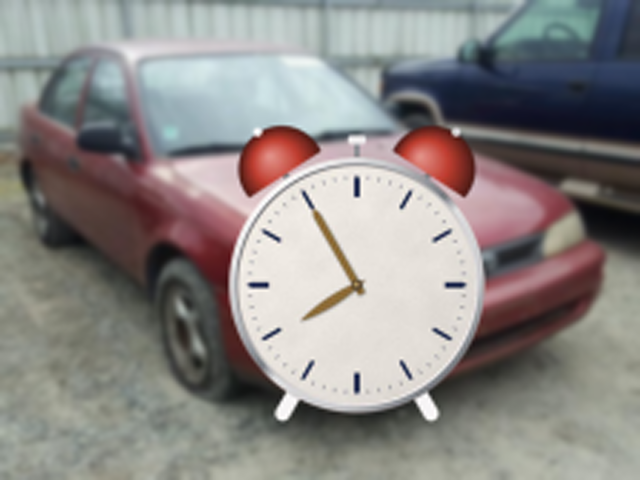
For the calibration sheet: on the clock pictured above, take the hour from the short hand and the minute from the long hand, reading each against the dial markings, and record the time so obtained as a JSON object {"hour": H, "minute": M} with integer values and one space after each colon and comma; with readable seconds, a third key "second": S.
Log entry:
{"hour": 7, "minute": 55}
